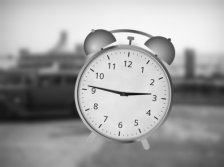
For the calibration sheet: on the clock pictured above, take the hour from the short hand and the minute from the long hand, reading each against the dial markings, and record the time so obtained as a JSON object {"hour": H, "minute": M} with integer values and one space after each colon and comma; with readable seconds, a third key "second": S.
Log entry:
{"hour": 2, "minute": 46}
